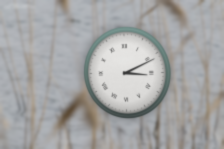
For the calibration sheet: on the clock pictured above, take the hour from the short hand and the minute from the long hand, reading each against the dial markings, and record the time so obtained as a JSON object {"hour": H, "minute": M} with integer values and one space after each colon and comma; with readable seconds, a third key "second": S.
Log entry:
{"hour": 3, "minute": 11}
